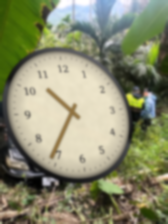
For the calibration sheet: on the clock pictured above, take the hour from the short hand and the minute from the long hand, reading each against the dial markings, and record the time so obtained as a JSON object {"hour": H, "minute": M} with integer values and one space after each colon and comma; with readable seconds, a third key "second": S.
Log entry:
{"hour": 10, "minute": 36}
